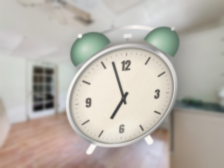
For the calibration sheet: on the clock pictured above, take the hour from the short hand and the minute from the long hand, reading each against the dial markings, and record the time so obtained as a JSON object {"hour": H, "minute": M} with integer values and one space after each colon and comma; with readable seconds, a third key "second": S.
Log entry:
{"hour": 6, "minute": 57}
